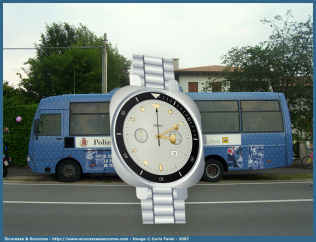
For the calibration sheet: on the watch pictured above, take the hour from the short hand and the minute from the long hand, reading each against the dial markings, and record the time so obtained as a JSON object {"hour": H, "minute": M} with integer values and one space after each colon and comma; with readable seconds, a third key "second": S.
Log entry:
{"hour": 3, "minute": 10}
